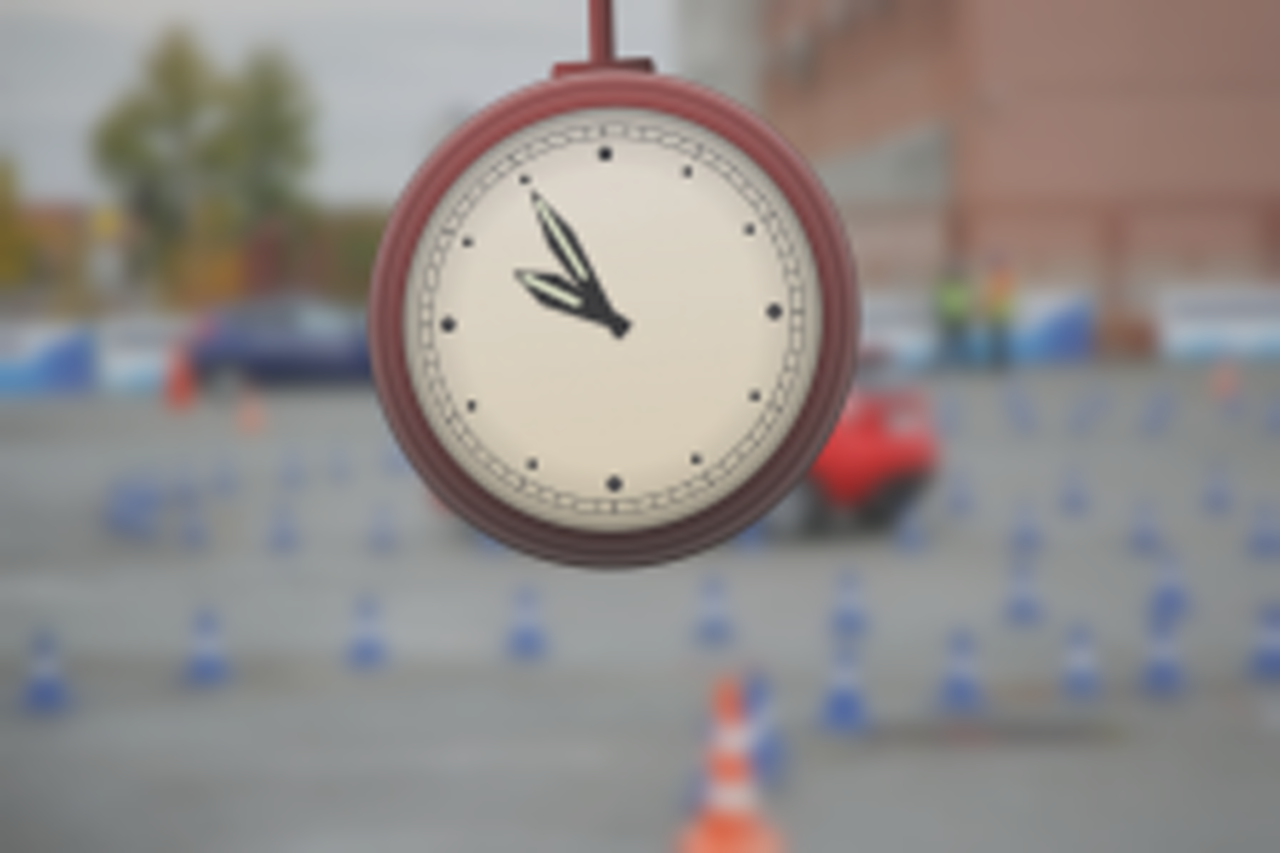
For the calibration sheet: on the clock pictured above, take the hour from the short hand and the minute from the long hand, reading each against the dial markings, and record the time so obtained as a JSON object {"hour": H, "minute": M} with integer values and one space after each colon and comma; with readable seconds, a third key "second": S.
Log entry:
{"hour": 9, "minute": 55}
